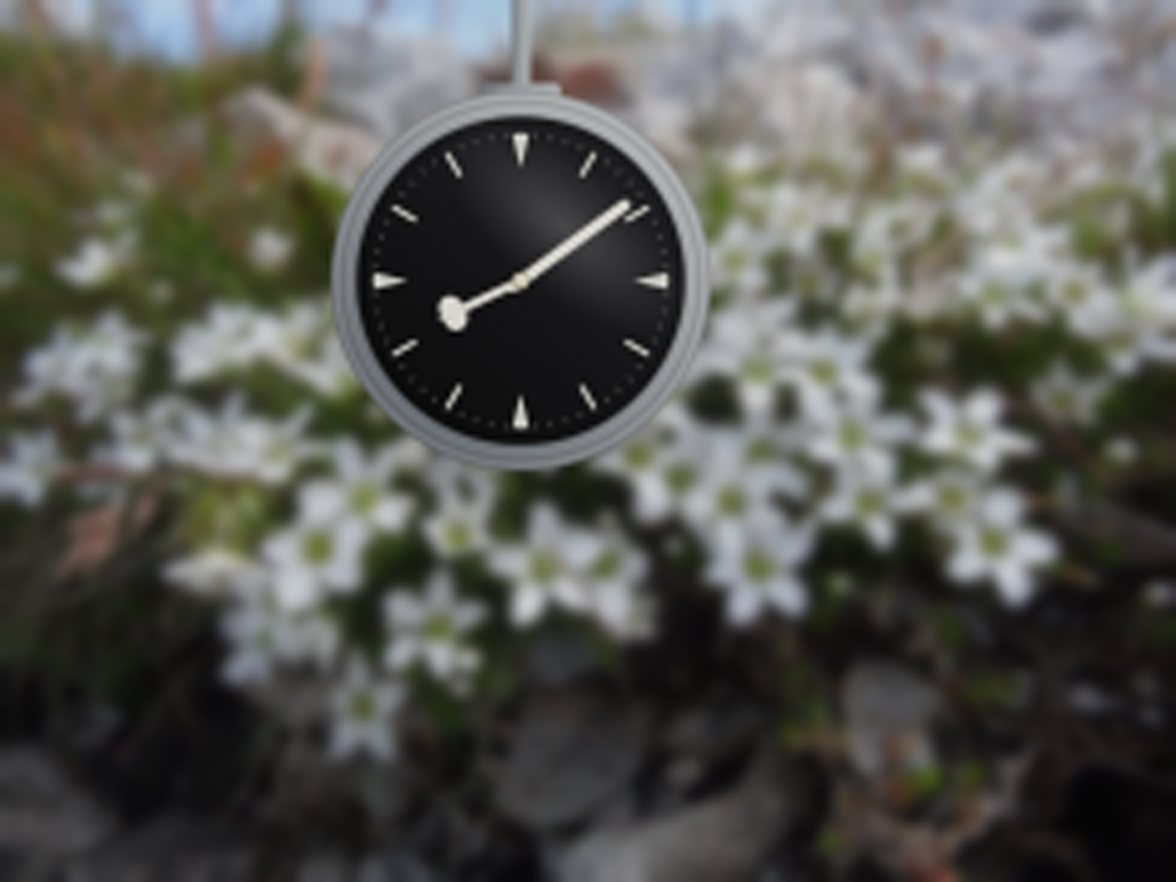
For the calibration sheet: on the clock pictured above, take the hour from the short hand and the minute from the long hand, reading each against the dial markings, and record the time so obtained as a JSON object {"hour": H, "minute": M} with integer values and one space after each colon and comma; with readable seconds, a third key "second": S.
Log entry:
{"hour": 8, "minute": 9}
